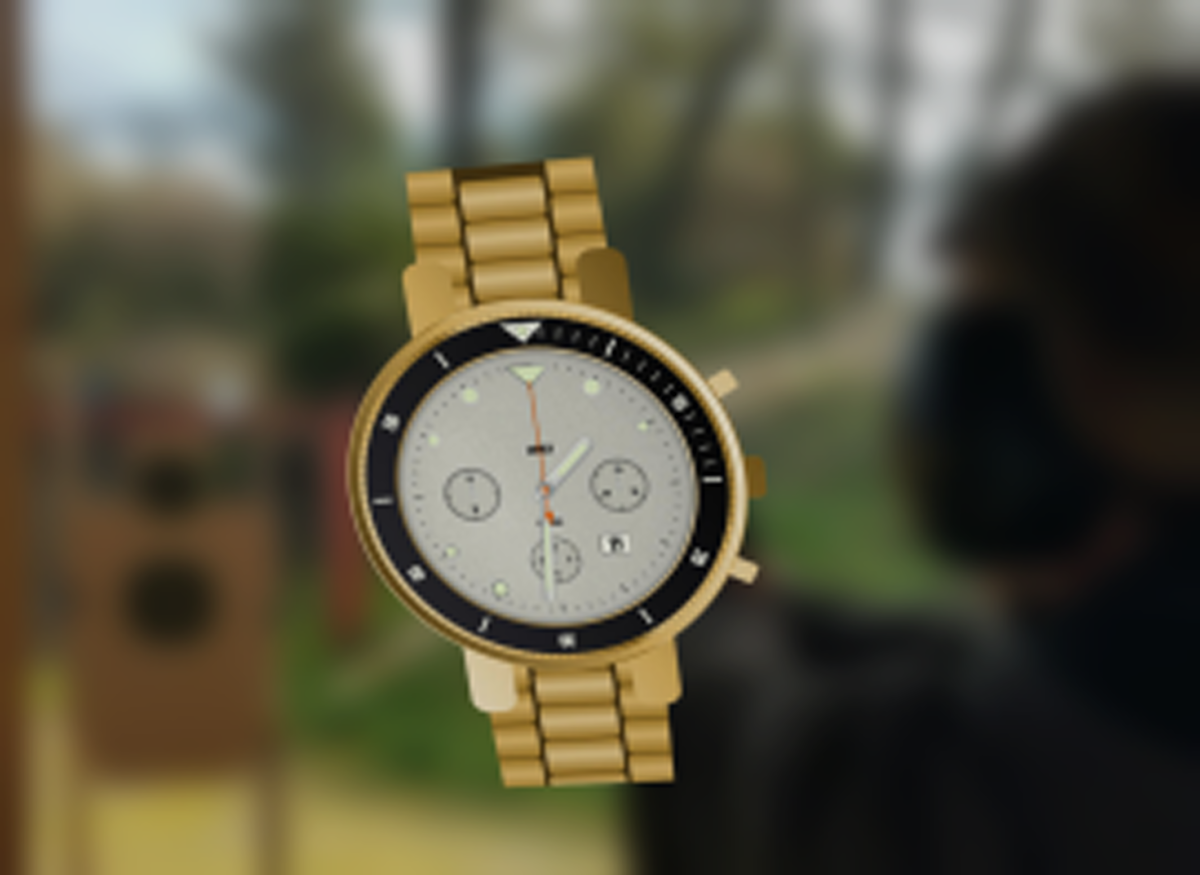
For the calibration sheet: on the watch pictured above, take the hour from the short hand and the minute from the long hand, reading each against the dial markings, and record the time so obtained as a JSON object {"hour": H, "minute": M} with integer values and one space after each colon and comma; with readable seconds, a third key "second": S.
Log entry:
{"hour": 1, "minute": 31}
